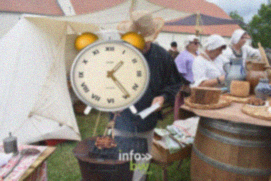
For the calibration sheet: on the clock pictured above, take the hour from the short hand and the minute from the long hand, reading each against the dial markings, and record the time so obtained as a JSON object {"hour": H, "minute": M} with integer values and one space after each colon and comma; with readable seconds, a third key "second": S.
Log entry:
{"hour": 1, "minute": 24}
